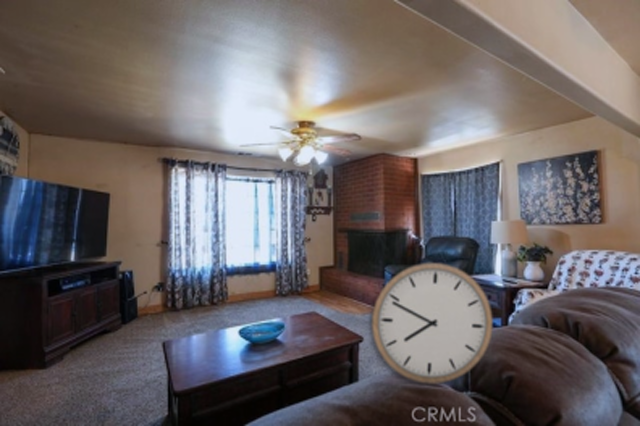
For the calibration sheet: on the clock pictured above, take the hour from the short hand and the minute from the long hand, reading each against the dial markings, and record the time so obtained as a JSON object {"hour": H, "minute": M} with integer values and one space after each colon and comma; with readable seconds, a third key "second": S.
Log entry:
{"hour": 7, "minute": 49}
